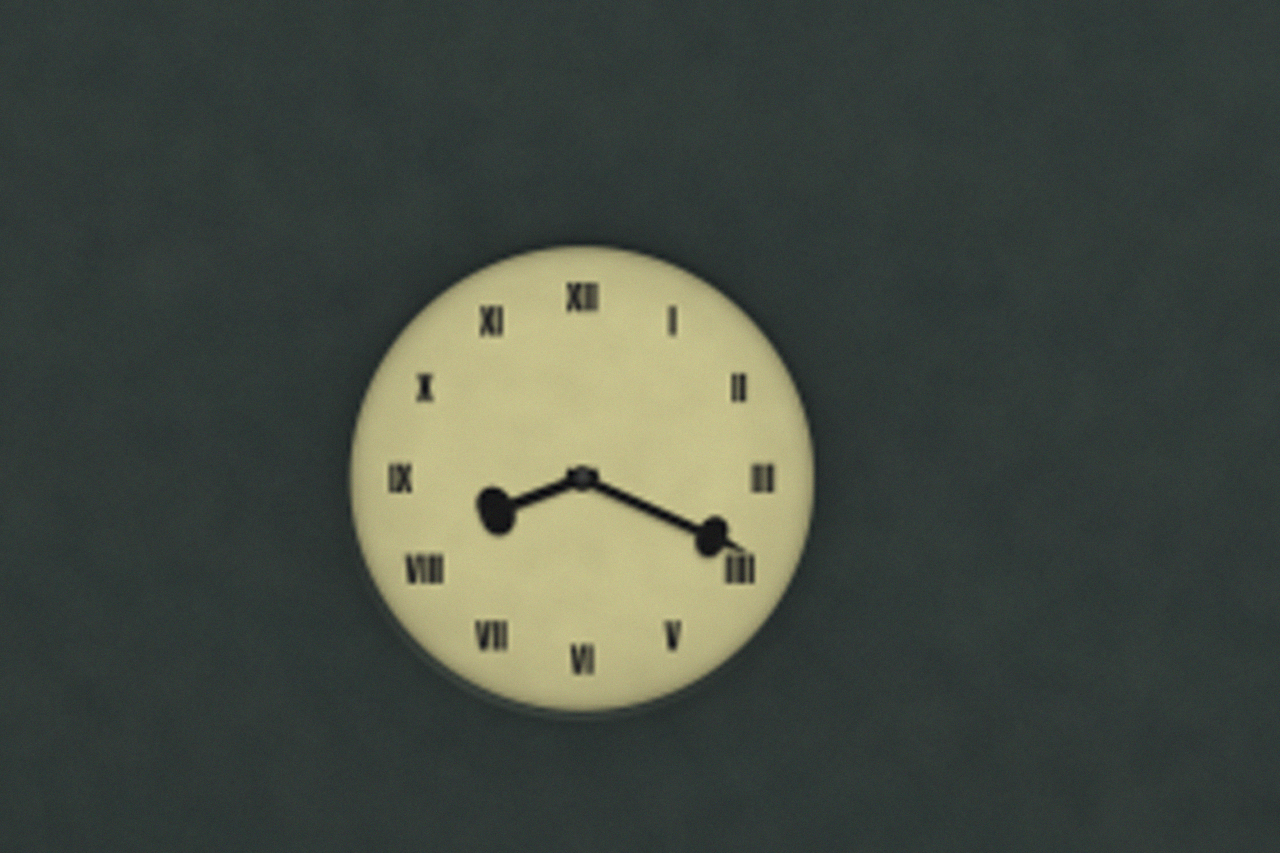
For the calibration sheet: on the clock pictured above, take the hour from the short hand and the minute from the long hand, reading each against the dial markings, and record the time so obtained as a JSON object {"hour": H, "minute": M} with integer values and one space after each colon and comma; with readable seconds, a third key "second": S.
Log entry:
{"hour": 8, "minute": 19}
